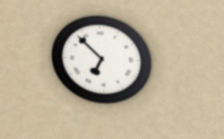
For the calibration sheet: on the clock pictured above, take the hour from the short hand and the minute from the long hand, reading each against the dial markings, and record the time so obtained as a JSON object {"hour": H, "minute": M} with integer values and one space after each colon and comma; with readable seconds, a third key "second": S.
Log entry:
{"hour": 6, "minute": 53}
